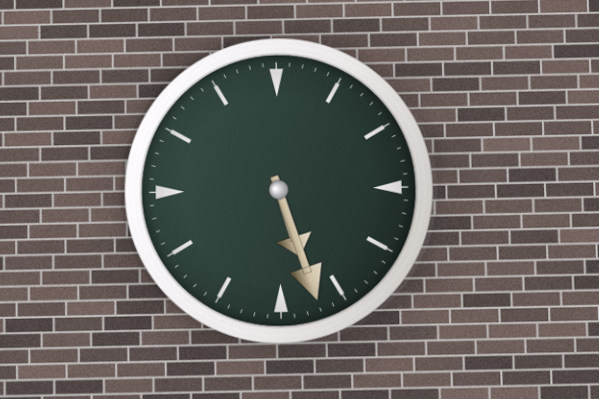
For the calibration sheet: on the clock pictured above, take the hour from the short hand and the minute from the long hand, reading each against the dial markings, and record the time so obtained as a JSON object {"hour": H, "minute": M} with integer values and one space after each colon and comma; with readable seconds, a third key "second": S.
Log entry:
{"hour": 5, "minute": 27}
